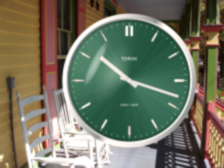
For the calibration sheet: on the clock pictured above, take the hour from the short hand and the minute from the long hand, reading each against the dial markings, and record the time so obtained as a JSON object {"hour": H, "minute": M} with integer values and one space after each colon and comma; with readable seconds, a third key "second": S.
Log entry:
{"hour": 10, "minute": 18}
